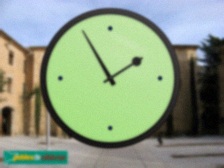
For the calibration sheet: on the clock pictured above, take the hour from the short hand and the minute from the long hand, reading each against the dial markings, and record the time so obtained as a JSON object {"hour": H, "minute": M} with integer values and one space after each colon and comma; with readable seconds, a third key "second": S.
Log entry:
{"hour": 1, "minute": 55}
